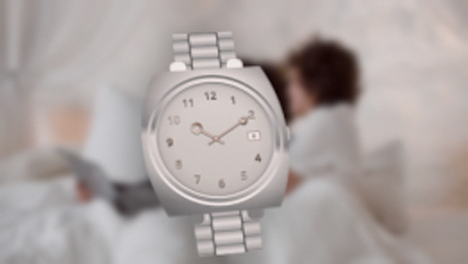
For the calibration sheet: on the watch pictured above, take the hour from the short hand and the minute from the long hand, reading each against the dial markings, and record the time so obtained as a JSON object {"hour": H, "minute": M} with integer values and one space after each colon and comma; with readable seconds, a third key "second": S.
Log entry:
{"hour": 10, "minute": 10}
